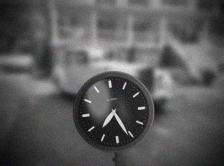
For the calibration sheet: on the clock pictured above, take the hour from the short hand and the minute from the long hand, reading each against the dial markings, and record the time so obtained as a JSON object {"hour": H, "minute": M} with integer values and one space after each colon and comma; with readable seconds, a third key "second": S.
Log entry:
{"hour": 7, "minute": 26}
